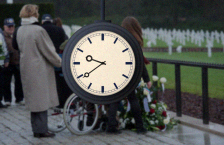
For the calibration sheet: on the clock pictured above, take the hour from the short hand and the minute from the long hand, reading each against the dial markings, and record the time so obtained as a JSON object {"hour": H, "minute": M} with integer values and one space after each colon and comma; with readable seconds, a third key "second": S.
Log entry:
{"hour": 9, "minute": 39}
